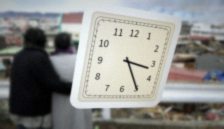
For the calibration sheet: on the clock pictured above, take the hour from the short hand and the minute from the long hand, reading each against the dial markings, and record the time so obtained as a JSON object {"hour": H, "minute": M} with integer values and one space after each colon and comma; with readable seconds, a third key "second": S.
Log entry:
{"hour": 3, "minute": 25}
